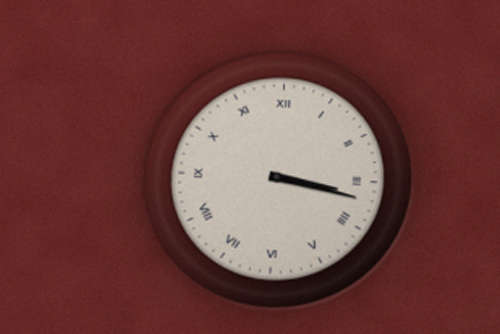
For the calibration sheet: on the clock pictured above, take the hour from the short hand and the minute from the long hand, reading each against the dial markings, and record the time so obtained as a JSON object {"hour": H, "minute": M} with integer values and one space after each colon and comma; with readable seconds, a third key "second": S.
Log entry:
{"hour": 3, "minute": 17}
